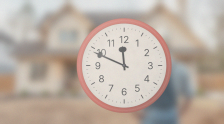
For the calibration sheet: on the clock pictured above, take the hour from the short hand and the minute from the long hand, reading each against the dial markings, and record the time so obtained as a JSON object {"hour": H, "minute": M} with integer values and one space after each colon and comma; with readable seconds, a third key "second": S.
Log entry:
{"hour": 11, "minute": 49}
